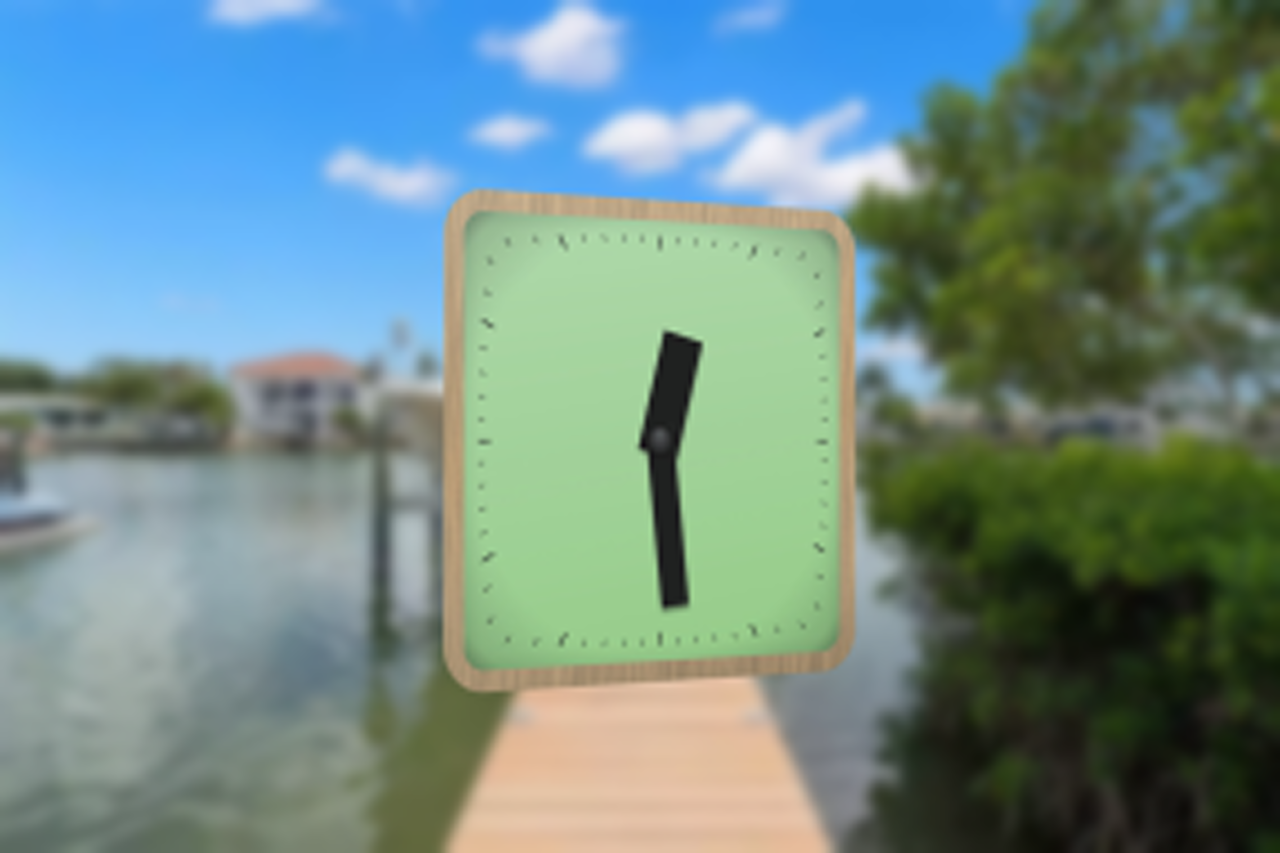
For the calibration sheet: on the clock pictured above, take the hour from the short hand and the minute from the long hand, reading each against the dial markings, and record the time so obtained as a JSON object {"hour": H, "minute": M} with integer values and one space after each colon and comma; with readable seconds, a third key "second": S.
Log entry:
{"hour": 12, "minute": 29}
